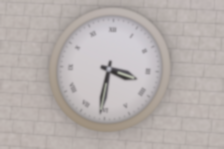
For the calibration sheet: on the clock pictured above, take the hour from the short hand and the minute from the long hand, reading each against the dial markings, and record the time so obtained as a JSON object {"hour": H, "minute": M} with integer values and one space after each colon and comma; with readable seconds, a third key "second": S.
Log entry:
{"hour": 3, "minute": 31}
